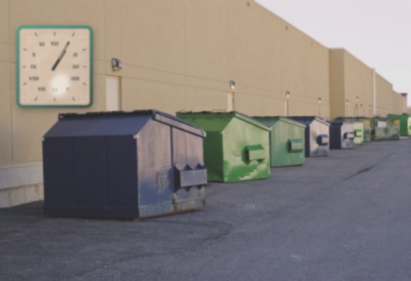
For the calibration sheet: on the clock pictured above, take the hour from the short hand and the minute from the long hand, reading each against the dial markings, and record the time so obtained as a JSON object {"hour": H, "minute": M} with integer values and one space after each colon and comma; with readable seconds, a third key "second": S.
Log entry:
{"hour": 1, "minute": 5}
